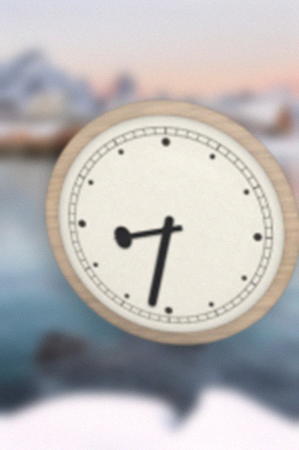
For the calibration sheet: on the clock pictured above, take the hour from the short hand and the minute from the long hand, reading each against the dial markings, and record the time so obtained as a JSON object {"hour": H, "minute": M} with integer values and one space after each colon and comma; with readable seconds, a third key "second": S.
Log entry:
{"hour": 8, "minute": 32}
